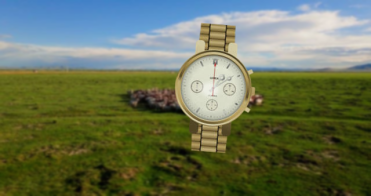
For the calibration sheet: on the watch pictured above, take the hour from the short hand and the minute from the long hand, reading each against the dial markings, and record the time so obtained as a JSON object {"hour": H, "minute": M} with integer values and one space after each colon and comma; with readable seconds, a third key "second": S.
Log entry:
{"hour": 1, "minute": 9}
